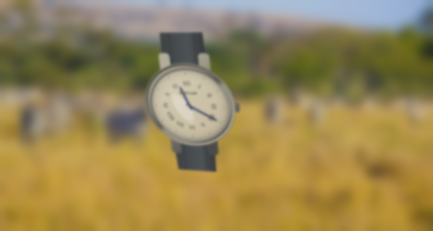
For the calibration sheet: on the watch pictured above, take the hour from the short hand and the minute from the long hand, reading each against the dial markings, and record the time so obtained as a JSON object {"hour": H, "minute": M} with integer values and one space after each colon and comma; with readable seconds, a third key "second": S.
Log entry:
{"hour": 11, "minute": 20}
